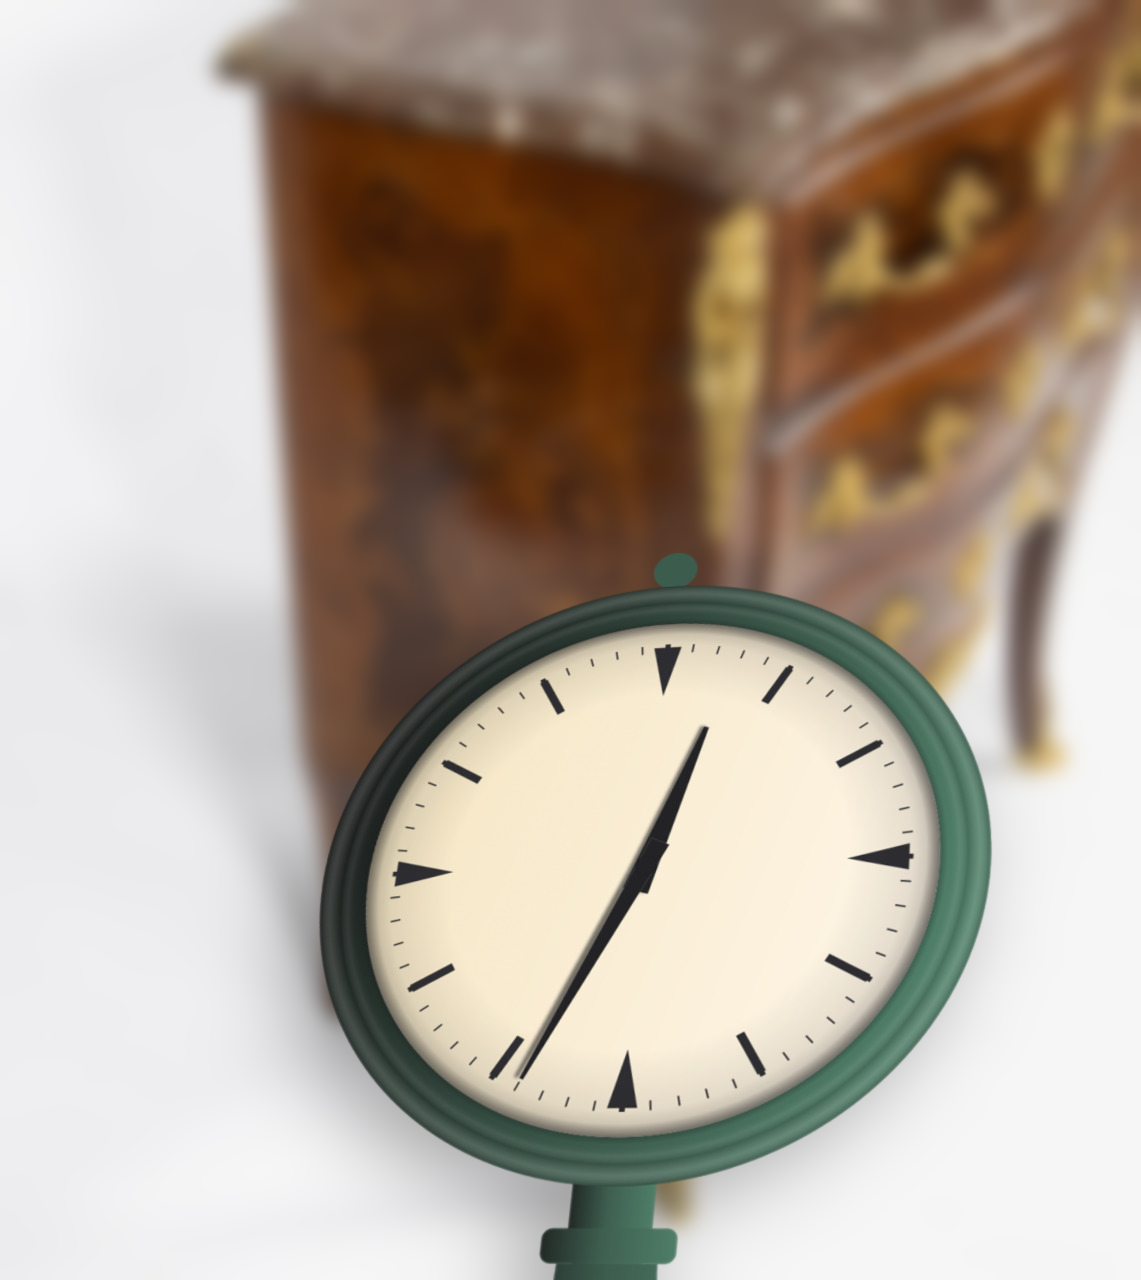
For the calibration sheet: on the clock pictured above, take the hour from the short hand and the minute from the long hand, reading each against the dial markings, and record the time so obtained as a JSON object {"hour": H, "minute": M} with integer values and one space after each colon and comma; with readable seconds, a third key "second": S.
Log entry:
{"hour": 12, "minute": 34}
